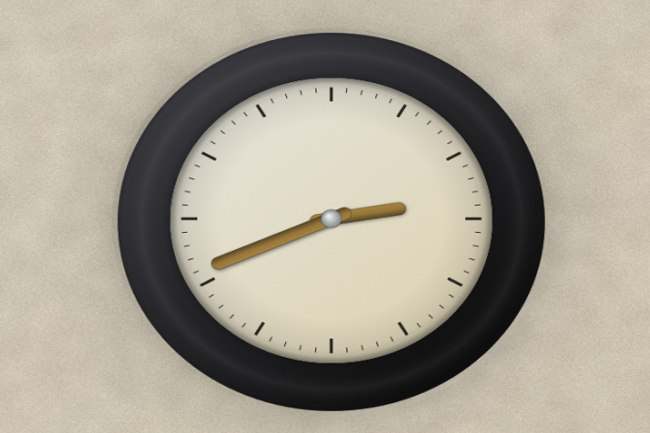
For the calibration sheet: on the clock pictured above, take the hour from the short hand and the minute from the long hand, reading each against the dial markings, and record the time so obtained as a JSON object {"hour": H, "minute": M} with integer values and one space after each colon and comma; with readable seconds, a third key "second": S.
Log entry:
{"hour": 2, "minute": 41}
